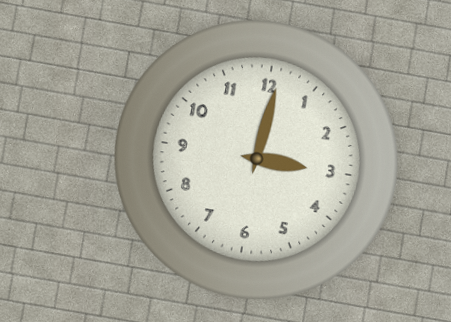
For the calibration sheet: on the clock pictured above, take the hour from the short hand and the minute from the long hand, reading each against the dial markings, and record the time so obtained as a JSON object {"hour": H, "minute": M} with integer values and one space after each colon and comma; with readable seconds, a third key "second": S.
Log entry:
{"hour": 3, "minute": 1}
